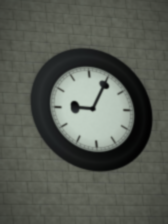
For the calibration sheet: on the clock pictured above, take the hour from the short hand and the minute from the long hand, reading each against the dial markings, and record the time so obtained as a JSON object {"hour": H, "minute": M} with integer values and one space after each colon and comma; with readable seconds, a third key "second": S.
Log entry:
{"hour": 9, "minute": 5}
